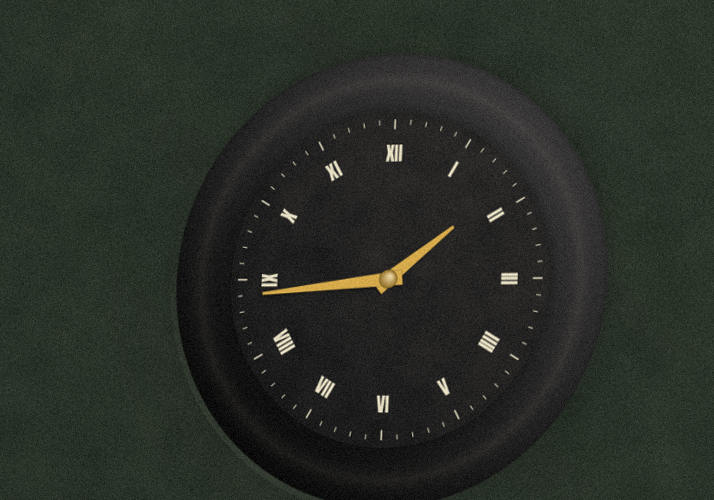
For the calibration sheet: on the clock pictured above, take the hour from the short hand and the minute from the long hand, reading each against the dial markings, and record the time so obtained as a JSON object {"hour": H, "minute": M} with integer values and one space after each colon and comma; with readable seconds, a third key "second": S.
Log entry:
{"hour": 1, "minute": 44}
